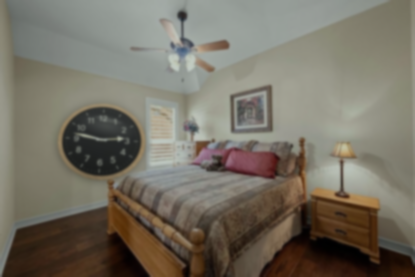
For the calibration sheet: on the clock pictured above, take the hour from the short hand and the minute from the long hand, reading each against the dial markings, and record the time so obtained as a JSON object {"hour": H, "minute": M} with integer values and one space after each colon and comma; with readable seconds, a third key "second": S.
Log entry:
{"hour": 2, "minute": 47}
